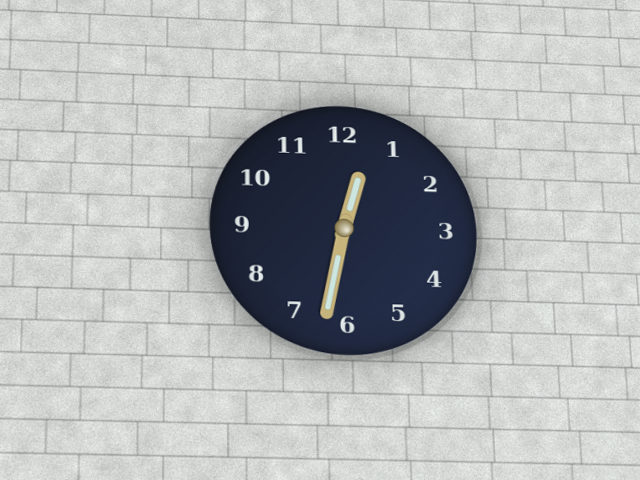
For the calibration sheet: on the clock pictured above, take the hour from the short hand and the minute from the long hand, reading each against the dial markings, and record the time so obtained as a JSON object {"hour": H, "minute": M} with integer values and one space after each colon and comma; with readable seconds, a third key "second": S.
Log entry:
{"hour": 12, "minute": 32}
